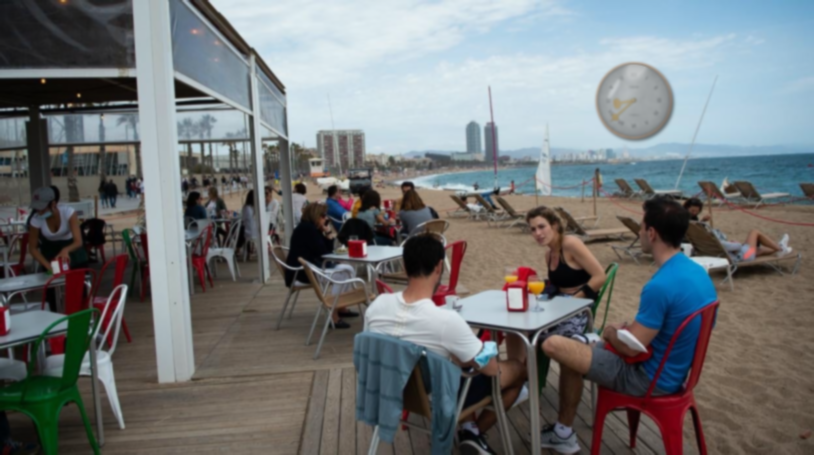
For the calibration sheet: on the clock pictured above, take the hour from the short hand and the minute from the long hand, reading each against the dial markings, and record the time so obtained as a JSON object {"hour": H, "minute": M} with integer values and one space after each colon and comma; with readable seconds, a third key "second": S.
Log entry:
{"hour": 8, "minute": 38}
